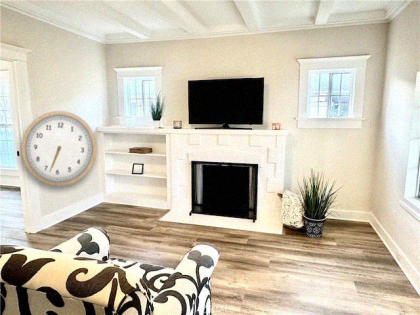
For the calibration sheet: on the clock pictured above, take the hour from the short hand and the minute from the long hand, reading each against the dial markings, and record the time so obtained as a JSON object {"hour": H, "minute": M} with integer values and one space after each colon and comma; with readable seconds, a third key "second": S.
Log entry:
{"hour": 6, "minute": 33}
